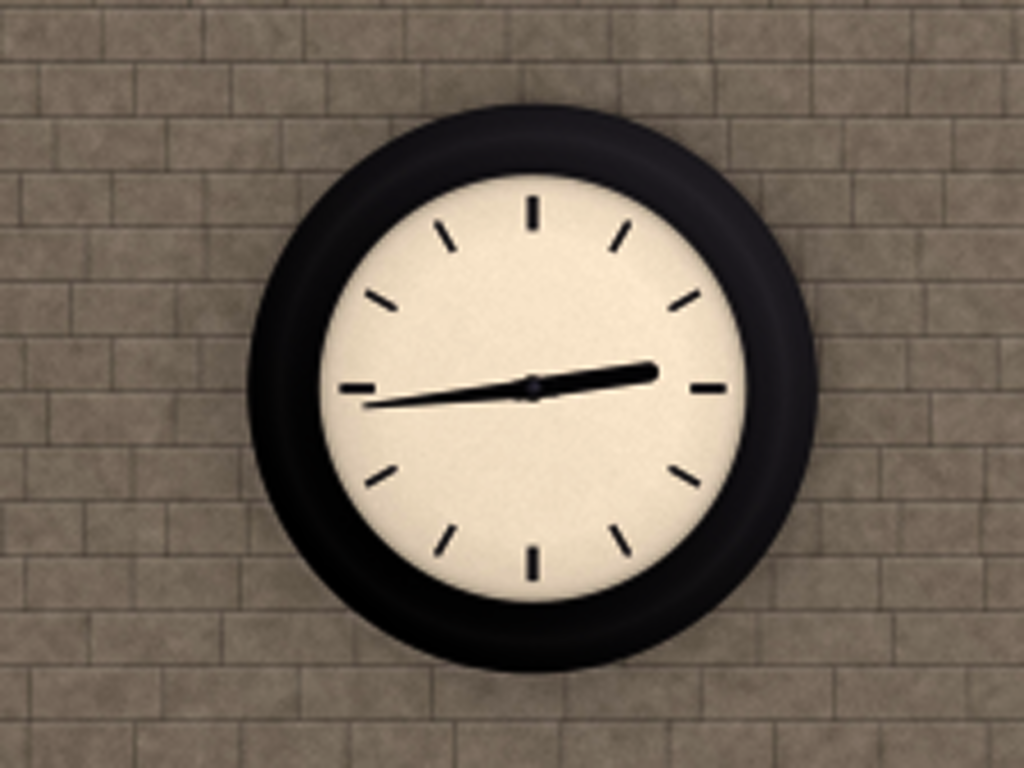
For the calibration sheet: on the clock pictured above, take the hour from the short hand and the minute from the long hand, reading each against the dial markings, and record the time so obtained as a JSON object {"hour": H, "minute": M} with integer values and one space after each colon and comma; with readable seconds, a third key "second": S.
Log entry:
{"hour": 2, "minute": 44}
